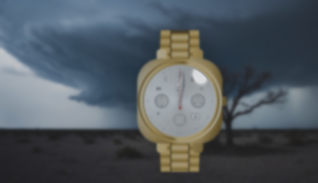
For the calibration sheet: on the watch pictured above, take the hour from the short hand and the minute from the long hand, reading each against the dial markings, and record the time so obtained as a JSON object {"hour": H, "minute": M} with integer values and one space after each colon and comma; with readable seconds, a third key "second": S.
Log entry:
{"hour": 12, "minute": 1}
